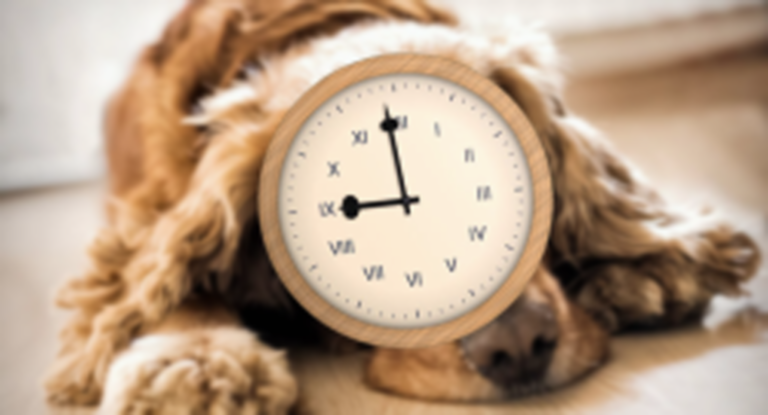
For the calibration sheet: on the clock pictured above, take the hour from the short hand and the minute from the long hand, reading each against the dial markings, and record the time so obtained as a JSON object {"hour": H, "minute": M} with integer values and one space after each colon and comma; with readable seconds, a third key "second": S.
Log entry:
{"hour": 8, "minute": 59}
